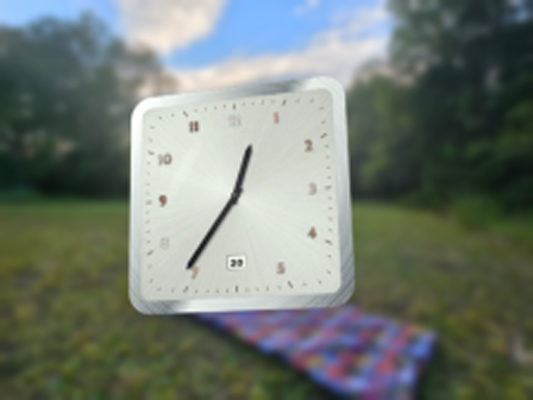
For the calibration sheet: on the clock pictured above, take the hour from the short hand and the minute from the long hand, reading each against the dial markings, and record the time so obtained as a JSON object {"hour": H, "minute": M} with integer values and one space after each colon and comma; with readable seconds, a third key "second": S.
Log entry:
{"hour": 12, "minute": 36}
